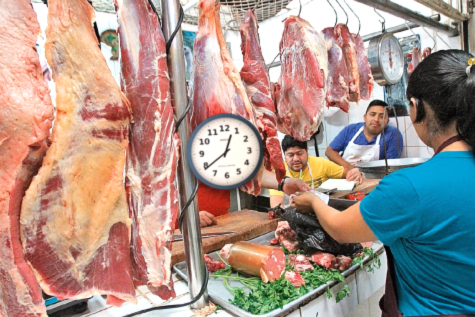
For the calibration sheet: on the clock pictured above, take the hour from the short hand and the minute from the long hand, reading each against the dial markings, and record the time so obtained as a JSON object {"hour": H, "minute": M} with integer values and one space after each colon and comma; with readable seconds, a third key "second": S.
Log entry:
{"hour": 12, "minute": 39}
